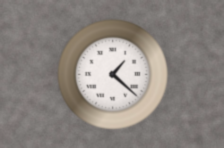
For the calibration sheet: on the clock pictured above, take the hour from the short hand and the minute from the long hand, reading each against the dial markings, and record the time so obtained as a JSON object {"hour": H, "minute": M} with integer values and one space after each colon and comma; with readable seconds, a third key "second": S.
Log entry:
{"hour": 1, "minute": 22}
